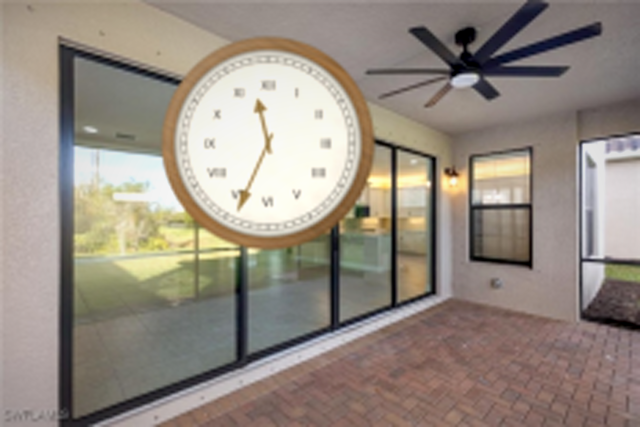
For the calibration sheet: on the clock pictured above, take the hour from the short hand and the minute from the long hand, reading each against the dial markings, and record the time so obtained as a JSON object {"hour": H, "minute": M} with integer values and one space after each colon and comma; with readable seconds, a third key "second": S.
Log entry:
{"hour": 11, "minute": 34}
